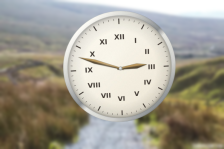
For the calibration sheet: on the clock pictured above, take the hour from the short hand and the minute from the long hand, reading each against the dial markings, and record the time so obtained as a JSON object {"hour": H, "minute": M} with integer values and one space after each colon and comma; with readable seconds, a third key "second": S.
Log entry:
{"hour": 2, "minute": 48}
